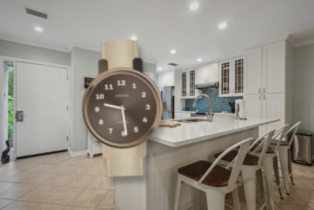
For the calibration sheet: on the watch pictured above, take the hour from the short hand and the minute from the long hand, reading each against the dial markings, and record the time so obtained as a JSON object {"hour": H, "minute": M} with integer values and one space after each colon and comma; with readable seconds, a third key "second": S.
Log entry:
{"hour": 9, "minute": 29}
